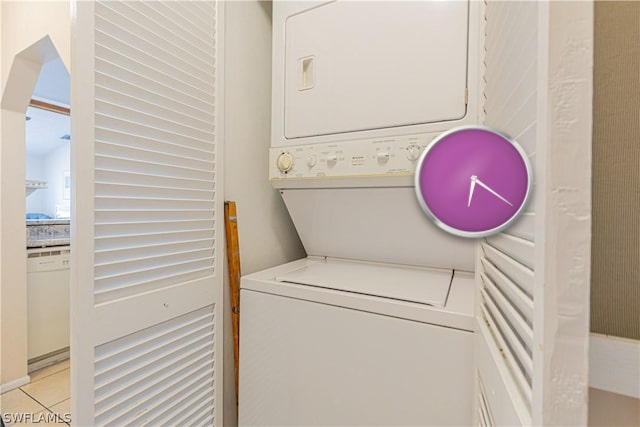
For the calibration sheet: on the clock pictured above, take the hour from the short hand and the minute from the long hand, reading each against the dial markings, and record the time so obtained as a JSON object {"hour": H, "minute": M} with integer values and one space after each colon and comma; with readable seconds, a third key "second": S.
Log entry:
{"hour": 6, "minute": 21}
